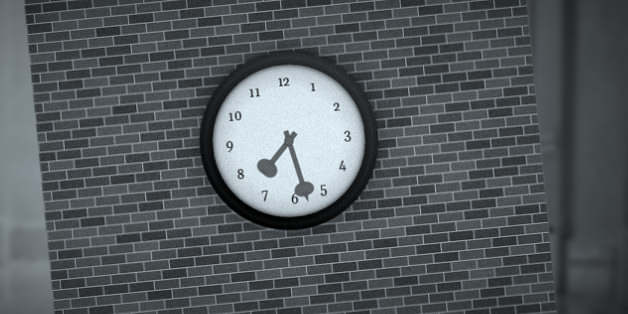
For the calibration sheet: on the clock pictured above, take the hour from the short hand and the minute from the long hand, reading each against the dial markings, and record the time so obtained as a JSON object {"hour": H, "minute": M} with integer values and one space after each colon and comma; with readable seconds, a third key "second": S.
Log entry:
{"hour": 7, "minute": 28}
